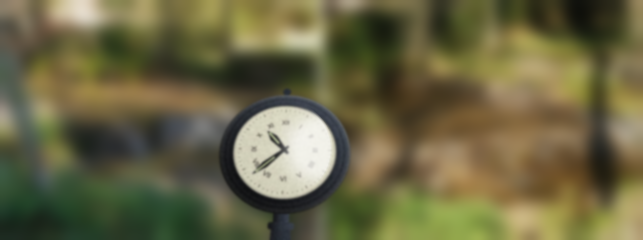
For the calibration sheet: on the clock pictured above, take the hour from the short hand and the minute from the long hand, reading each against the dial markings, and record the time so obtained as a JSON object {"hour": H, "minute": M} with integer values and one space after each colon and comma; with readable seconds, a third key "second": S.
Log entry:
{"hour": 10, "minute": 38}
